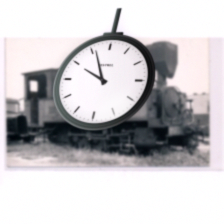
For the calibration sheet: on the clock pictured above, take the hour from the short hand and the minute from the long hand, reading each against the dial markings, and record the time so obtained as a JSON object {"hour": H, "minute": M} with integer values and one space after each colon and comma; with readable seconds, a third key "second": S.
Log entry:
{"hour": 9, "minute": 56}
